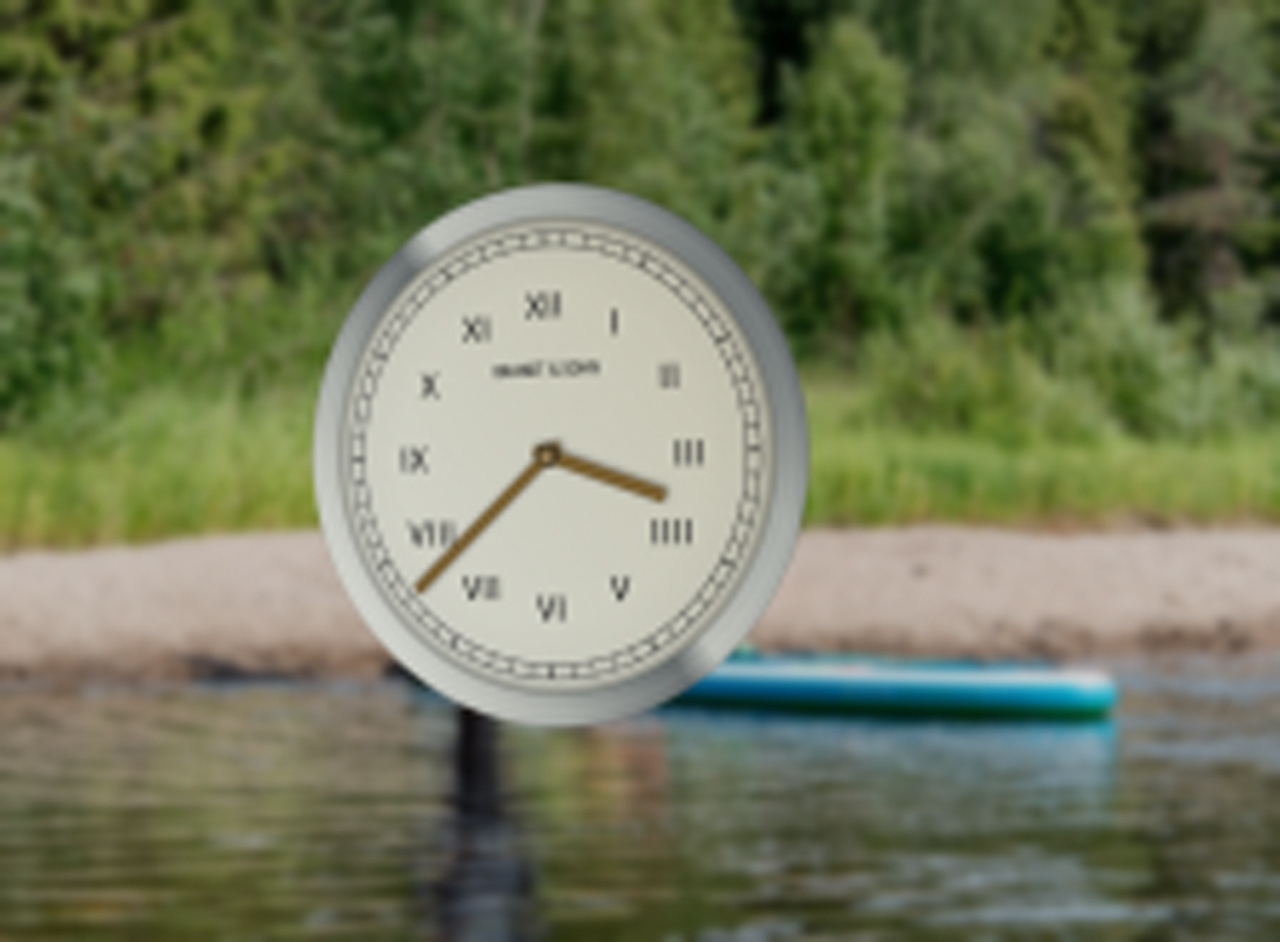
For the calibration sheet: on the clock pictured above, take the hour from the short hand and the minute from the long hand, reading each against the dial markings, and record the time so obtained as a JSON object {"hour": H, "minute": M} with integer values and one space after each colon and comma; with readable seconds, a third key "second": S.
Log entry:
{"hour": 3, "minute": 38}
